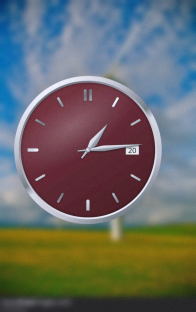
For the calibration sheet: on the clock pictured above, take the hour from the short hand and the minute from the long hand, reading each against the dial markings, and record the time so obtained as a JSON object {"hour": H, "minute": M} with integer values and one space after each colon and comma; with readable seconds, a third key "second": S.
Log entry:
{"hour": 1, "minute": 14}
